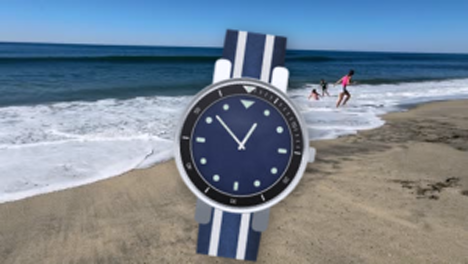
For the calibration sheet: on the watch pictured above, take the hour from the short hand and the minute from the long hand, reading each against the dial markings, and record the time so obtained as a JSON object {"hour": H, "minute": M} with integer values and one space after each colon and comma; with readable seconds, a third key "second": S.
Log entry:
{"hour": 12, "minute": 52}
